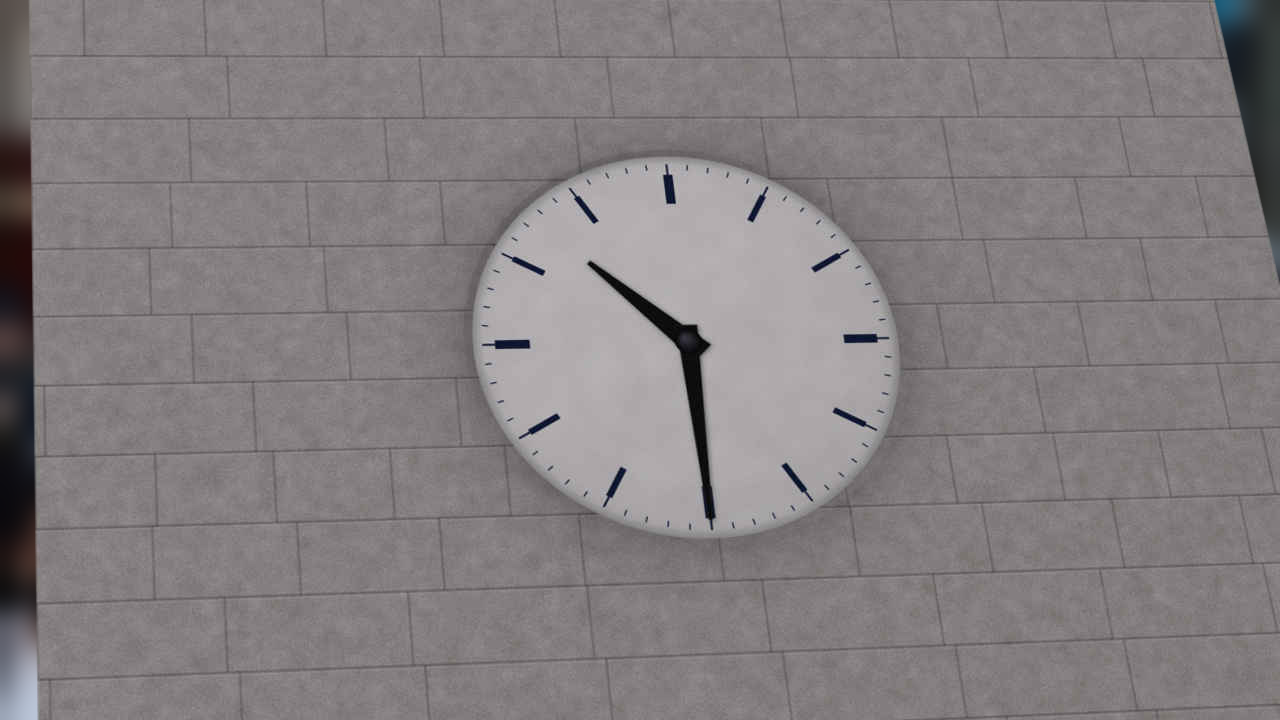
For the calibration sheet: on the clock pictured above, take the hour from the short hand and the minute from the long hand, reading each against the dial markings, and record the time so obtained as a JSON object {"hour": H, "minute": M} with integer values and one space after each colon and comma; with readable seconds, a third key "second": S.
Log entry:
{"hour": 10, "minute": 30}
